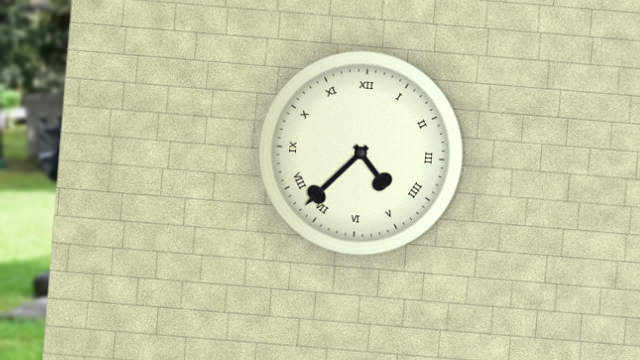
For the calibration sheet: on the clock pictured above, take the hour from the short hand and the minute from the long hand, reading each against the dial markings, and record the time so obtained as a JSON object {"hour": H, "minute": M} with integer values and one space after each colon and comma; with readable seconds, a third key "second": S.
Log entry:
{"hour": 4, "minute": 37}
